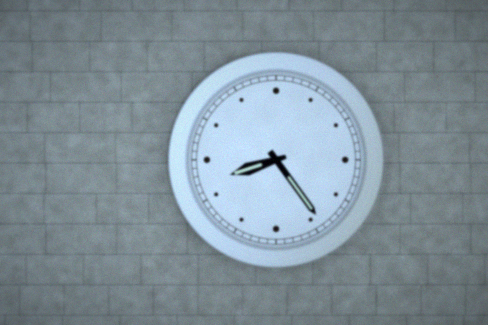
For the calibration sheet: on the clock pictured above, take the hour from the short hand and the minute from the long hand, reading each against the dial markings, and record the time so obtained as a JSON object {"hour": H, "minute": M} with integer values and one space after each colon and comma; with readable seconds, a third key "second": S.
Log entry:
{"hour": 8, "minute": 24}
